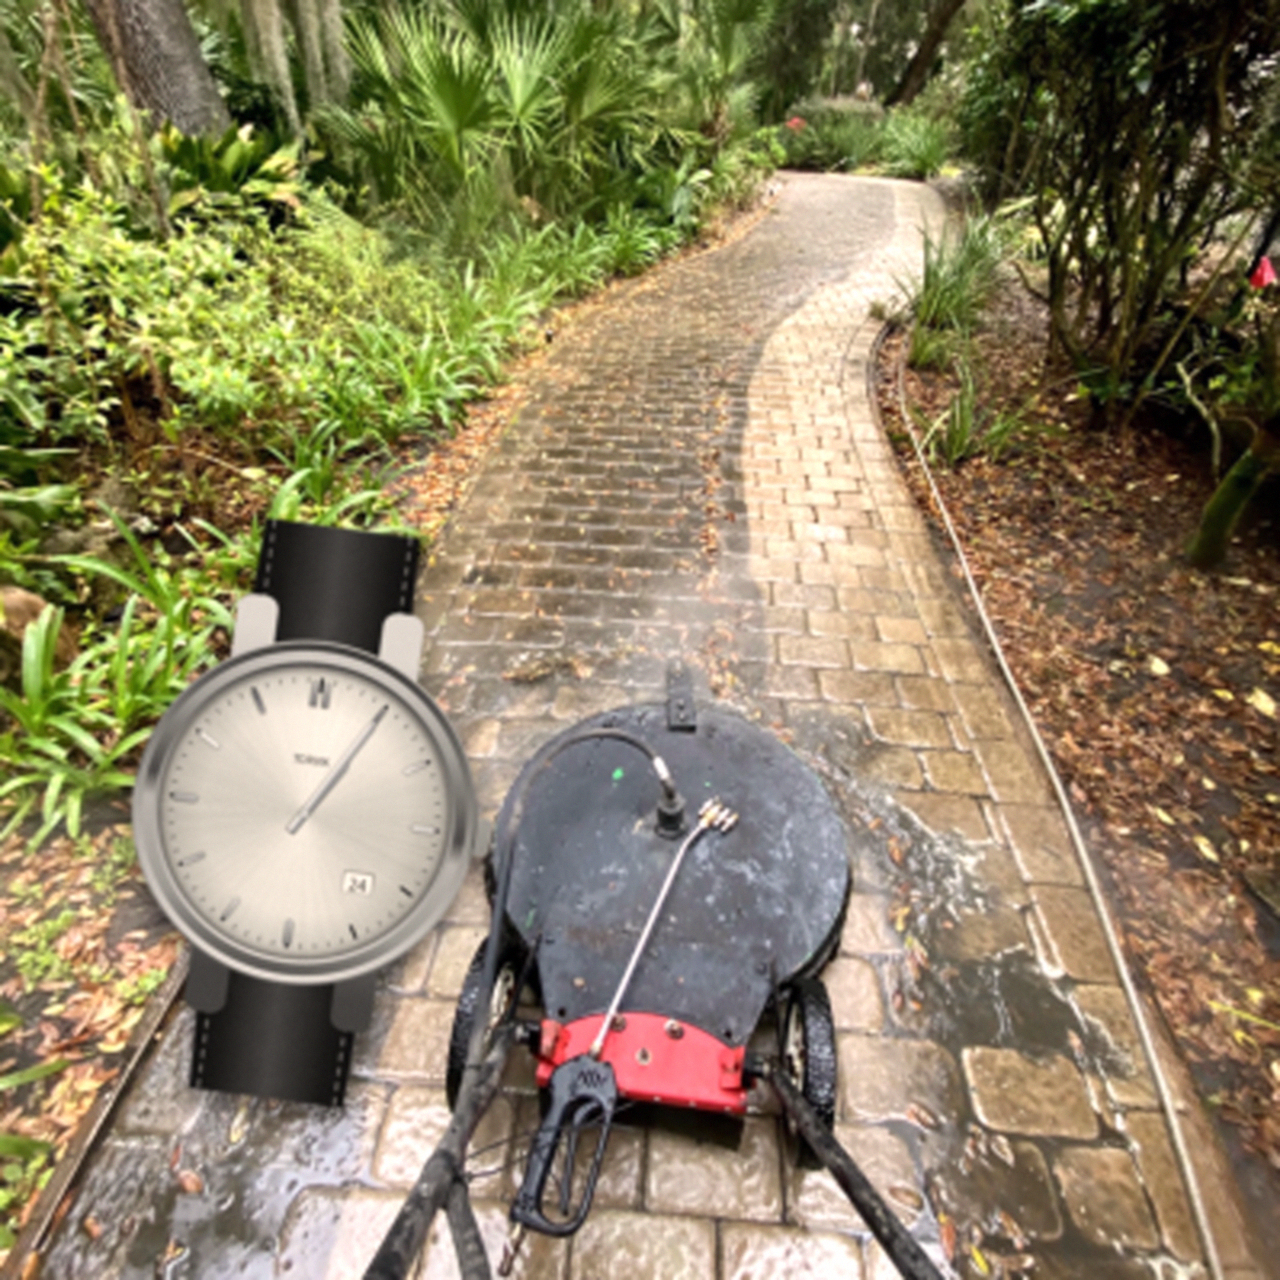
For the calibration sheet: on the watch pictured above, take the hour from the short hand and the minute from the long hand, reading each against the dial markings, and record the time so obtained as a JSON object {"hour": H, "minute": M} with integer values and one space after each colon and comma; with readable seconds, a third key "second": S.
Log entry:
{"hour": 1, "minute": 5}
